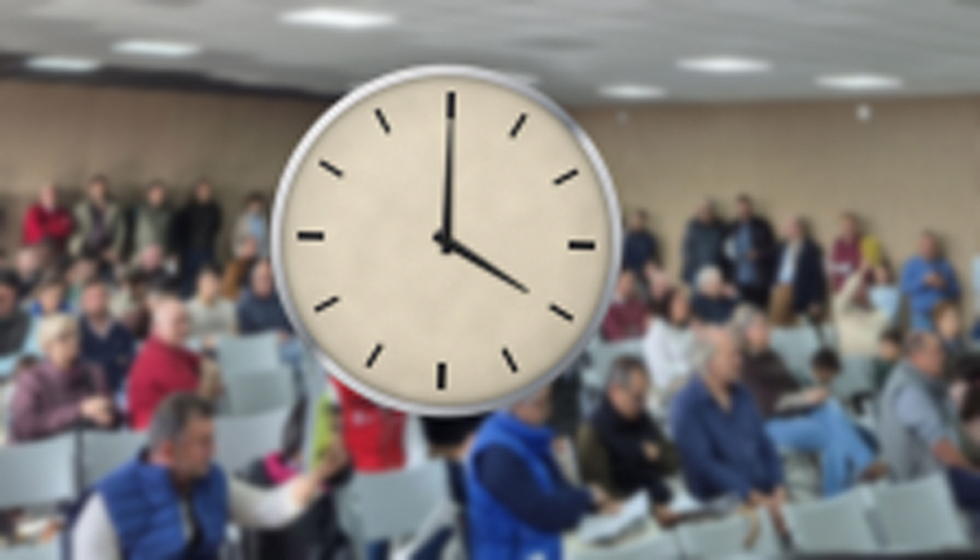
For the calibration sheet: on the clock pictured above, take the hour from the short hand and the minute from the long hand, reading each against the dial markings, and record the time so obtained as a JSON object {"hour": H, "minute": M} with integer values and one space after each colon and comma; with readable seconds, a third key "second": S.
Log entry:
{"hour": 4, "minute": 0}
